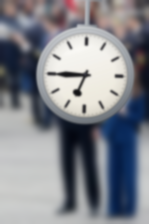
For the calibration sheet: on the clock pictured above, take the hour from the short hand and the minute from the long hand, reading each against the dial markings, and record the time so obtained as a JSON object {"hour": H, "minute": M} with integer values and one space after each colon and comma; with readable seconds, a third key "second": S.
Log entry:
{"hour": 6, "minute": 45}
